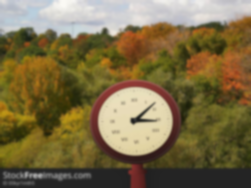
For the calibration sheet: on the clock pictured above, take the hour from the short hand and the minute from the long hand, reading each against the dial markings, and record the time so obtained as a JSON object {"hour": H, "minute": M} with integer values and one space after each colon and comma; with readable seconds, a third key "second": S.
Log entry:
{"hour": 3, "minute": 8}
